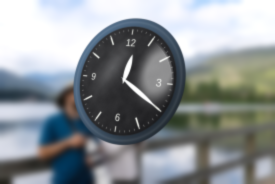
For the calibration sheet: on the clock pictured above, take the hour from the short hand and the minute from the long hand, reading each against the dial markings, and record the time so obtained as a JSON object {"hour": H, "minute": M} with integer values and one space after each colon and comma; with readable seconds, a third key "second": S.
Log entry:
{"hour": 12, "minute": 20}
